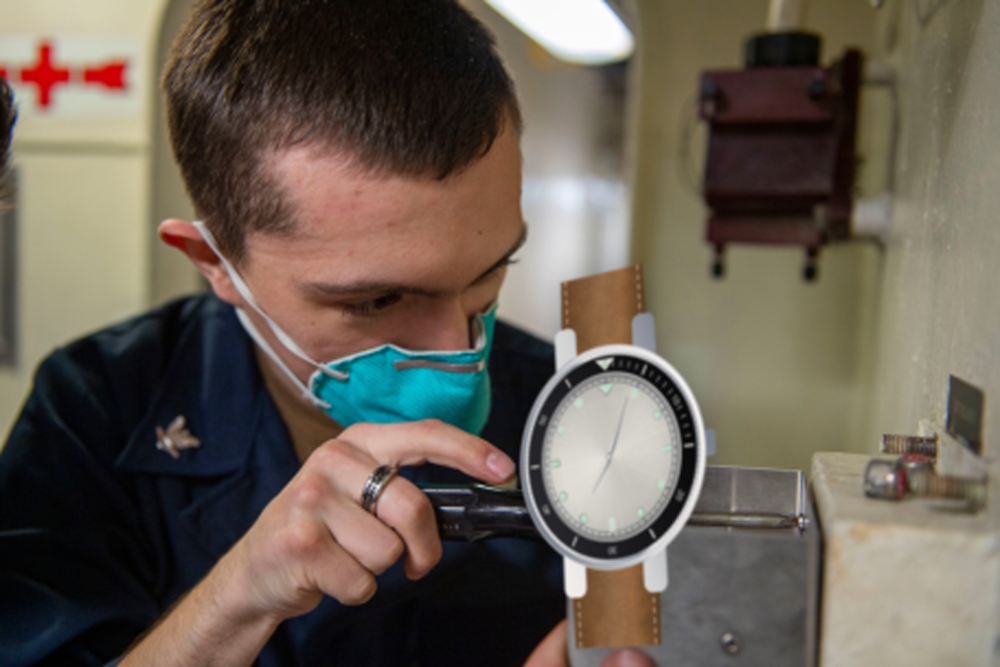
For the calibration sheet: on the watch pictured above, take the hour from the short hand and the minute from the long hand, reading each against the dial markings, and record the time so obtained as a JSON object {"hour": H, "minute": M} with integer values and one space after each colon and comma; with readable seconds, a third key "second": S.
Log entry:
{"hour": 7, "minute": 4}
